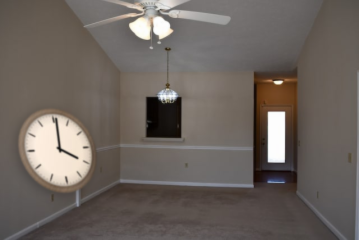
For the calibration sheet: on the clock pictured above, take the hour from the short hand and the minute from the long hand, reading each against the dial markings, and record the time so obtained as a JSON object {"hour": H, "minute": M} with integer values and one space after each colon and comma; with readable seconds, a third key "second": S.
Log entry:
{"hour": 4, "minute": 1}
